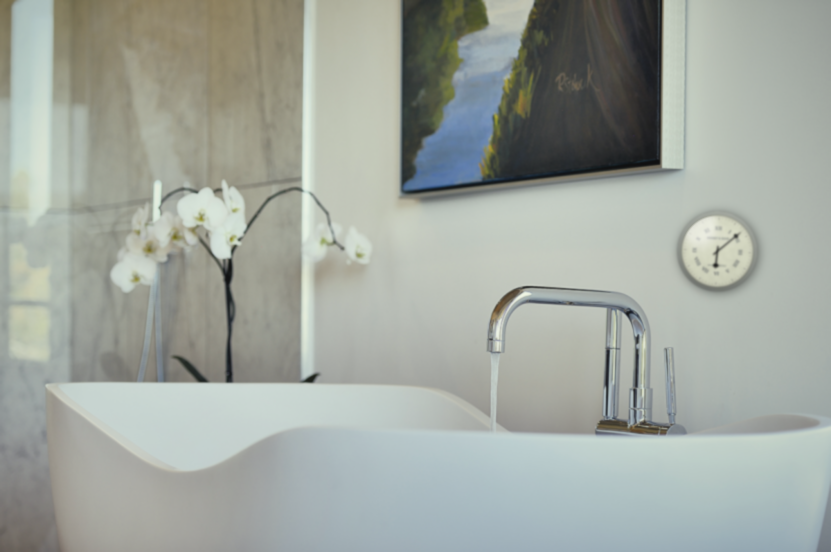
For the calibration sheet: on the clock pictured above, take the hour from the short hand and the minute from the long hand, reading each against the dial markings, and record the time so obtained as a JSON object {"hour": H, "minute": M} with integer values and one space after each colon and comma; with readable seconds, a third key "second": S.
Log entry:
{"hour": 6, "minute": 8}
